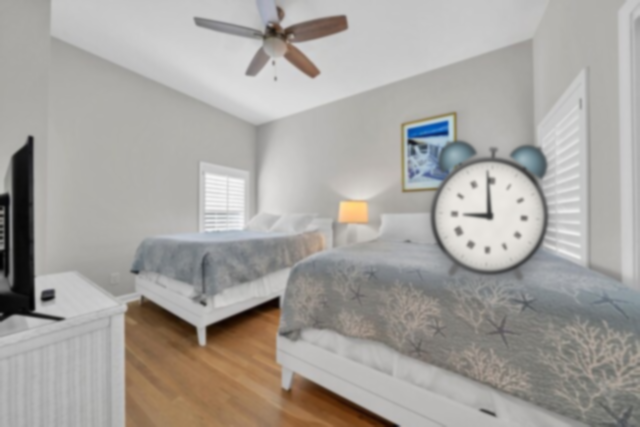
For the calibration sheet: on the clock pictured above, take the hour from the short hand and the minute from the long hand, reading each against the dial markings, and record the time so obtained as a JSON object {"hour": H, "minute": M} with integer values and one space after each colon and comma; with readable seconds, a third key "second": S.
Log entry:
{"hour": 8, "minute": 59}
